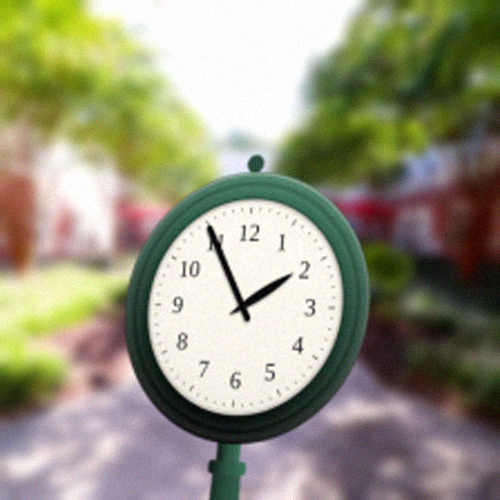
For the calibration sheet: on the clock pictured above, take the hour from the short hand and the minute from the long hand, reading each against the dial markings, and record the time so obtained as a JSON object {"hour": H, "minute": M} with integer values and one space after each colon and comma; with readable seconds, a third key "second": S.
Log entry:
{"hour": 1, "minute": 55}
